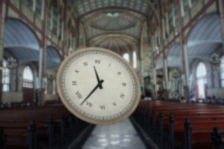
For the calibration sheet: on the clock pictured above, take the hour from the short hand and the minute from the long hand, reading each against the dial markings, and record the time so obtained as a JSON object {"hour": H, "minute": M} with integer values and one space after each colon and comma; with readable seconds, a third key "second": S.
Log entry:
{"hour": 11, "minute": 37}
